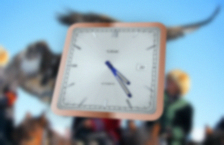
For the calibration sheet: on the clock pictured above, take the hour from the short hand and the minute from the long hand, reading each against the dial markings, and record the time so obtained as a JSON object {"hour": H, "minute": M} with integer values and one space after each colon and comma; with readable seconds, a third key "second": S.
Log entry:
{"hour": 4, "minute": 24}
